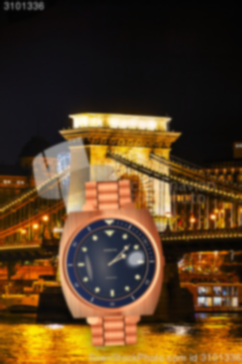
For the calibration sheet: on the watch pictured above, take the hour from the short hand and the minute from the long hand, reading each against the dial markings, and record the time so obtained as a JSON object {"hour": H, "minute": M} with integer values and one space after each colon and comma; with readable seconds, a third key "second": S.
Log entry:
{"hour": 2, "minute": 8}
